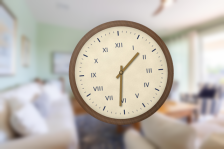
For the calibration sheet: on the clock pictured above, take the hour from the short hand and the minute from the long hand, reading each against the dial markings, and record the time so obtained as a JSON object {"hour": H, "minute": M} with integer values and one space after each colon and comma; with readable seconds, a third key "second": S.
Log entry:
{"hour": 1, "minute": 31}
